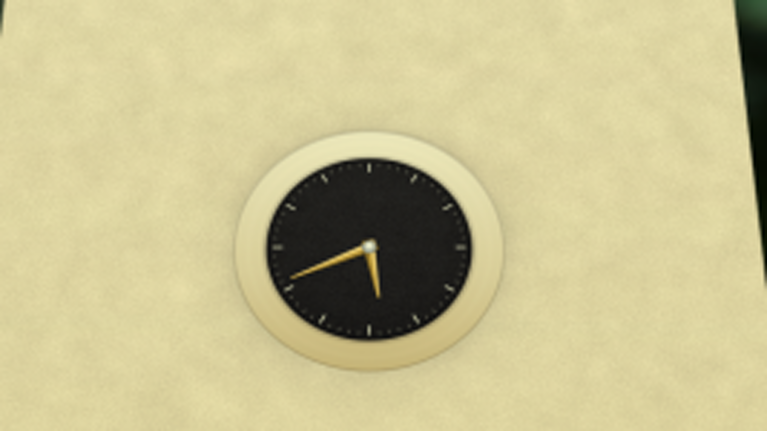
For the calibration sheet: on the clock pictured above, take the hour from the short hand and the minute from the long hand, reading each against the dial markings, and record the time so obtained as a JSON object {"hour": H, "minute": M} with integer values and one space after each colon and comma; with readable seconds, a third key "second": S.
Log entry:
{"hour": 5, "minute": 41}
